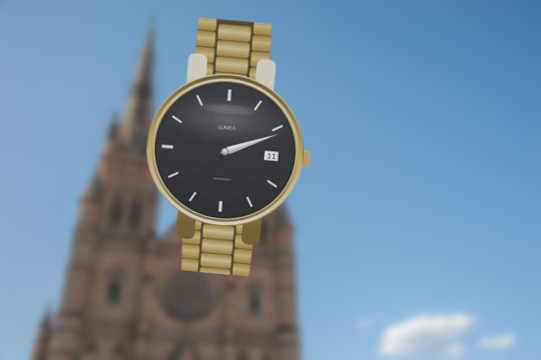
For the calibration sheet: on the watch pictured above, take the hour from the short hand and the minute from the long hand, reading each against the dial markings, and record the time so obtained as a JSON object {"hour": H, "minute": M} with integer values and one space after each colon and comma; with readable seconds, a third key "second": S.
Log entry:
{"hour": 2, "minute": 11}
